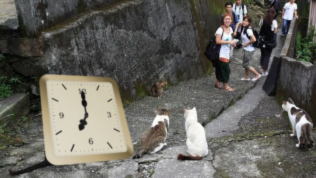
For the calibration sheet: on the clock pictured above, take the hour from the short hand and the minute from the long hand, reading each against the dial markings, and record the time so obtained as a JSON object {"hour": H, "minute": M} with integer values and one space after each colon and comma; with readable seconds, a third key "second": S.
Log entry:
{"hour": 7, "minute": 0}
